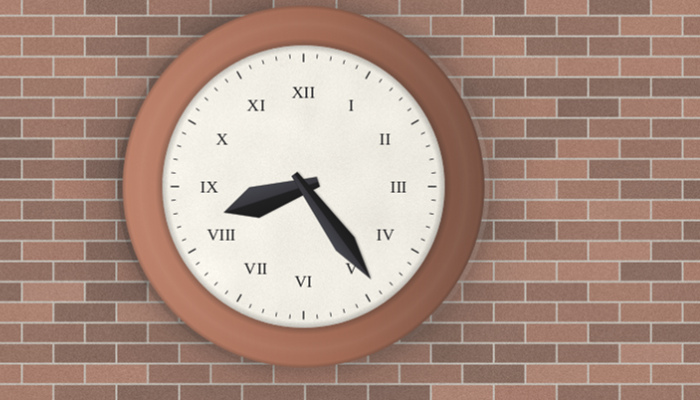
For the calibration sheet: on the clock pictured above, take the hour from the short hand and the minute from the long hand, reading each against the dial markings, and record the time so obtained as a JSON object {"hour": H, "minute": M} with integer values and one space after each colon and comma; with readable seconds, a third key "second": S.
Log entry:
{"hour": 8, "minute": 24}
